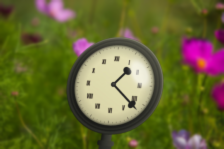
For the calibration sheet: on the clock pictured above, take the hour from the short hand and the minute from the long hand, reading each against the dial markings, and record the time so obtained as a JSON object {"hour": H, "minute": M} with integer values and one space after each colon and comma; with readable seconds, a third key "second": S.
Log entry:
{"hour": 1, "minute": 22}
